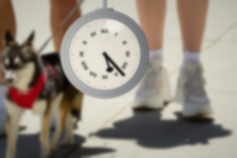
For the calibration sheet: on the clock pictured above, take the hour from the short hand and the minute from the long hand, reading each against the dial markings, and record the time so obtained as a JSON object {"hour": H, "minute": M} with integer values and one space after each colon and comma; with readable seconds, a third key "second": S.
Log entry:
{"hour": 5, "minute": 23}
